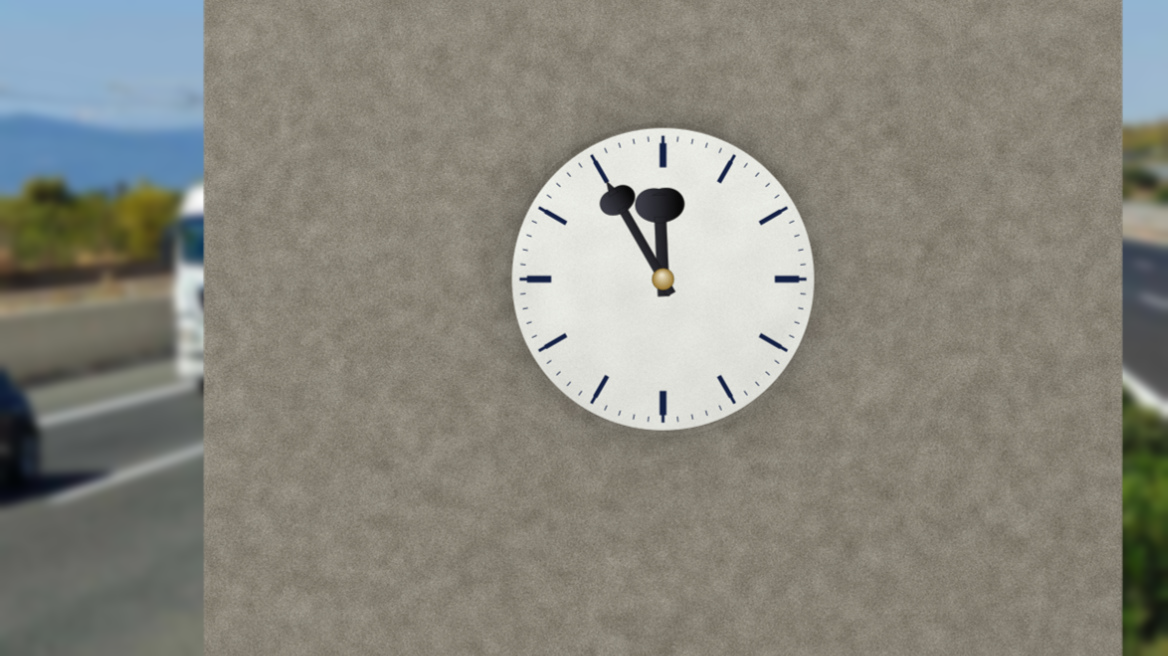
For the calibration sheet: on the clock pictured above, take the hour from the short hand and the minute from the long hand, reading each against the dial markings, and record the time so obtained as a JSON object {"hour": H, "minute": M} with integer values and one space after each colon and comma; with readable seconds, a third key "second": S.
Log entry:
{"hour": 11, "minute": 55}
